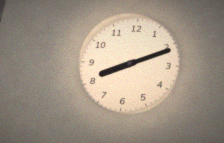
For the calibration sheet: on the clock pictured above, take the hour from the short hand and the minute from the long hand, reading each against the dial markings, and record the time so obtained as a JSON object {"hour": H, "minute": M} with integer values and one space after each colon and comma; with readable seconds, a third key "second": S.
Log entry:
{"hour": 8, "minute": 11}
